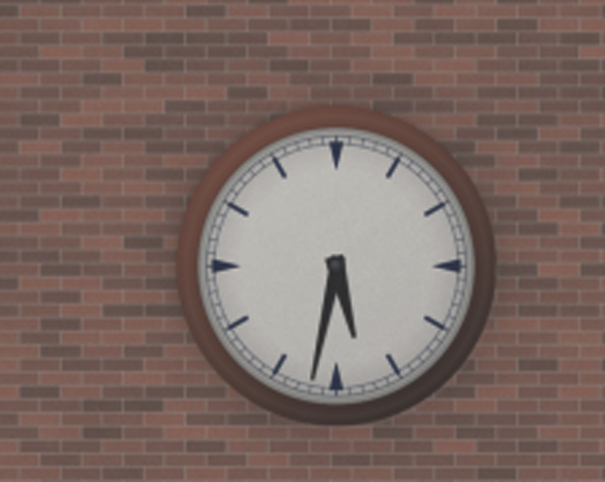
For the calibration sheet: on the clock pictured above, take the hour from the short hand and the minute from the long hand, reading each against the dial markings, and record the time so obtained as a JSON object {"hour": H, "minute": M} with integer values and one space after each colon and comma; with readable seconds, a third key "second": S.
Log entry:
{"hour": 5, "minute": 32}
